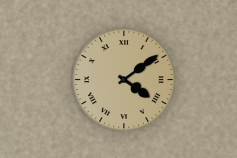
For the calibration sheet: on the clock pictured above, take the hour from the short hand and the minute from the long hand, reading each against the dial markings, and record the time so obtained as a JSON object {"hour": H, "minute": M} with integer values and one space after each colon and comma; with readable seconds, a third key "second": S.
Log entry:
{"hour": 4, "minute": 9}
